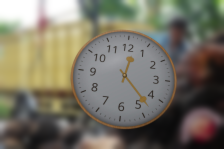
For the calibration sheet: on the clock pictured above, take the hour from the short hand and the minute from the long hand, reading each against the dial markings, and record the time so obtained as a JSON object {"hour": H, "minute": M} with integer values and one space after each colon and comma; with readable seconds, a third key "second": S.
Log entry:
{"hour": 12, "minute": 23}
